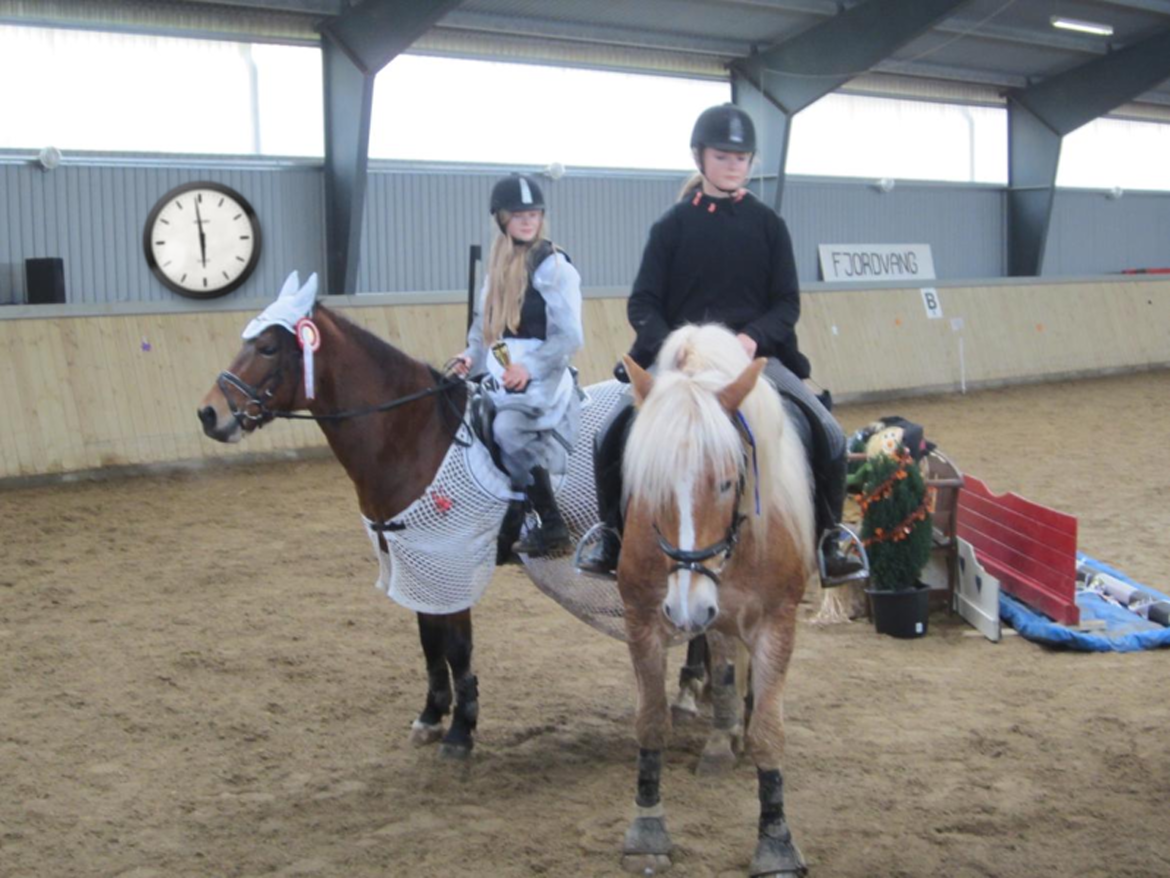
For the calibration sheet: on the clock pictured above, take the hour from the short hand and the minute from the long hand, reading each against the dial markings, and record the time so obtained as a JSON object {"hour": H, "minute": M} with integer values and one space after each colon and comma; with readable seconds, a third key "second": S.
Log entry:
{"hour": 5, "minute": 59}
